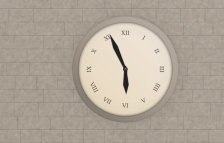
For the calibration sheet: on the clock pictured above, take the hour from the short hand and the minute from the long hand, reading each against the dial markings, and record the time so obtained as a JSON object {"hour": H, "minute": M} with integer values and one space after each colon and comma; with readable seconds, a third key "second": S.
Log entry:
{"hour": 5, "minute": 56}
